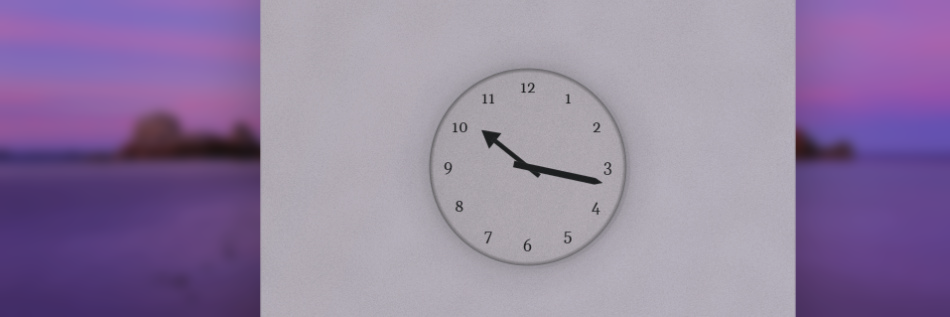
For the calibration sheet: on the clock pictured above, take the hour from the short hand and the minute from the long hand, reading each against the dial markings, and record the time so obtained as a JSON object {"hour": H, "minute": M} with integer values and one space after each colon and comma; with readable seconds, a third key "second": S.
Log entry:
{"hour": 10, "minute": 17}
